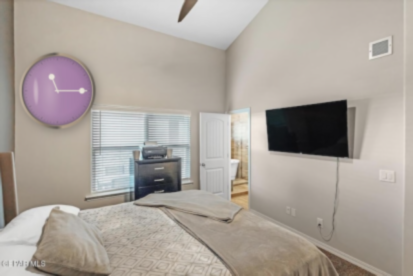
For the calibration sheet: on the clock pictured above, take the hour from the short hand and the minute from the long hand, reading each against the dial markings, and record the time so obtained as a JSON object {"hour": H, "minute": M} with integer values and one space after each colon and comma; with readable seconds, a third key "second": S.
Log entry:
{"hour": 11, "minute": 15}
